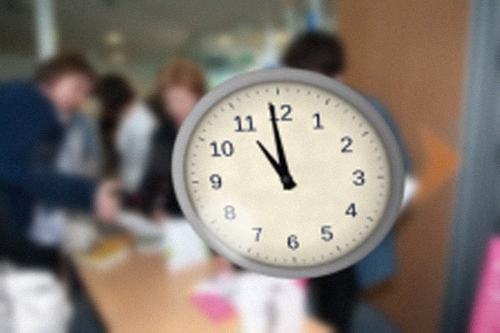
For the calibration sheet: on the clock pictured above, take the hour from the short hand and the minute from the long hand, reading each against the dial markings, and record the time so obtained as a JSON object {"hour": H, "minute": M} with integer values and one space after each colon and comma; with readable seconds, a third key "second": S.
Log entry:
{"hour": 10, "minute": 59}
